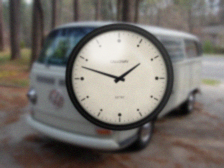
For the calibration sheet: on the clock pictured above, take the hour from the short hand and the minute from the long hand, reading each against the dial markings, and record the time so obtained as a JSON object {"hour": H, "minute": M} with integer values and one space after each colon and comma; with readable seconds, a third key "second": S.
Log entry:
{"hour": 1, "minute": 48}
